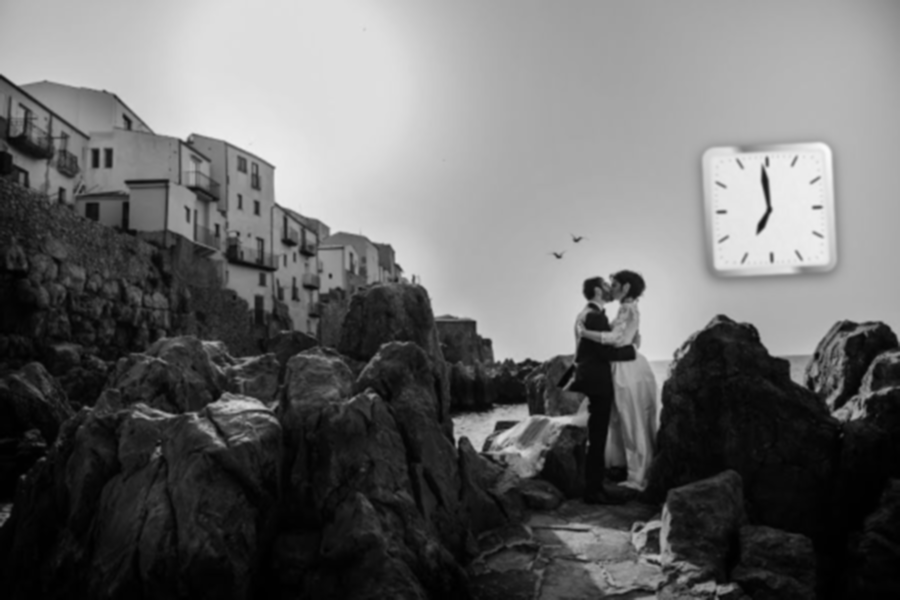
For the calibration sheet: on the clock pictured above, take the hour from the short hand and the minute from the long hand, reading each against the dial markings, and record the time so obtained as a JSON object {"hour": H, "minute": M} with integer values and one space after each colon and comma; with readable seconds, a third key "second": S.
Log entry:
{"hour": 6, "minute": 59}
